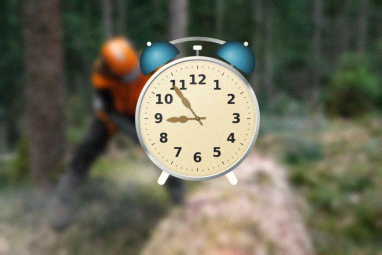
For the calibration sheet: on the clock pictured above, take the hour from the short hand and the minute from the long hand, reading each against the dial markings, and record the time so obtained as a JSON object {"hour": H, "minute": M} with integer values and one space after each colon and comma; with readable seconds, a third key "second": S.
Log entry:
{"hour": 8, "minute": 54}
